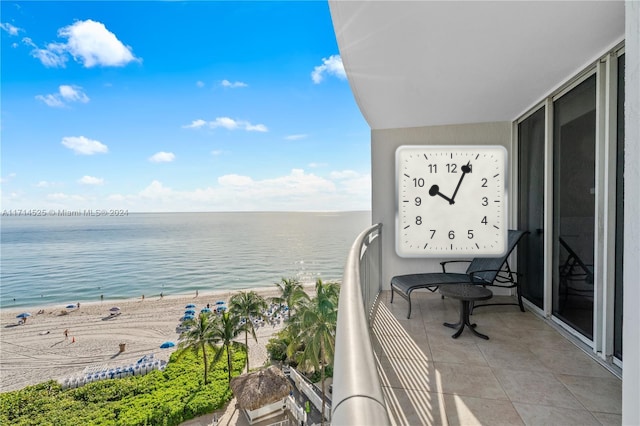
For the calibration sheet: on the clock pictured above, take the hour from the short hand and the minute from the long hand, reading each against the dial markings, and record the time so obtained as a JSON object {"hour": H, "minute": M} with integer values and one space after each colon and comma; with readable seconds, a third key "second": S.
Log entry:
{"hour": 10, "minute": 4}
